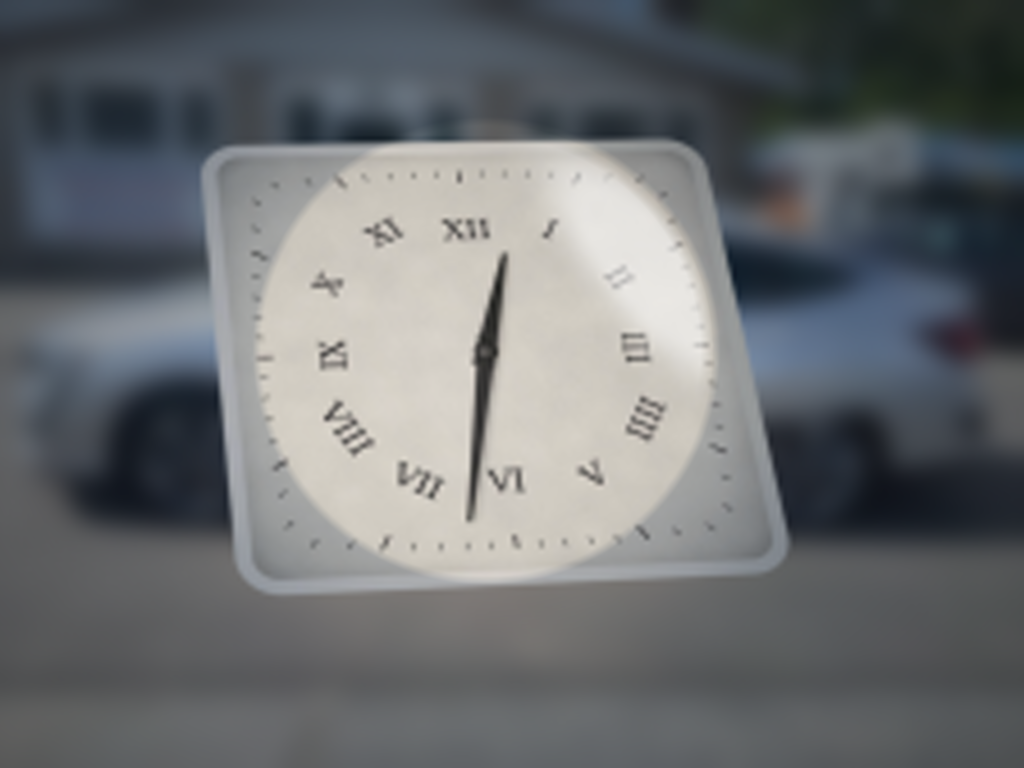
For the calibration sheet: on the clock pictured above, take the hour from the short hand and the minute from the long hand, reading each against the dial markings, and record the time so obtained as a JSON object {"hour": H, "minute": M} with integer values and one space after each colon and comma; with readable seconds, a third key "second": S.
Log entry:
{"hour": 12, "minute": 32}
